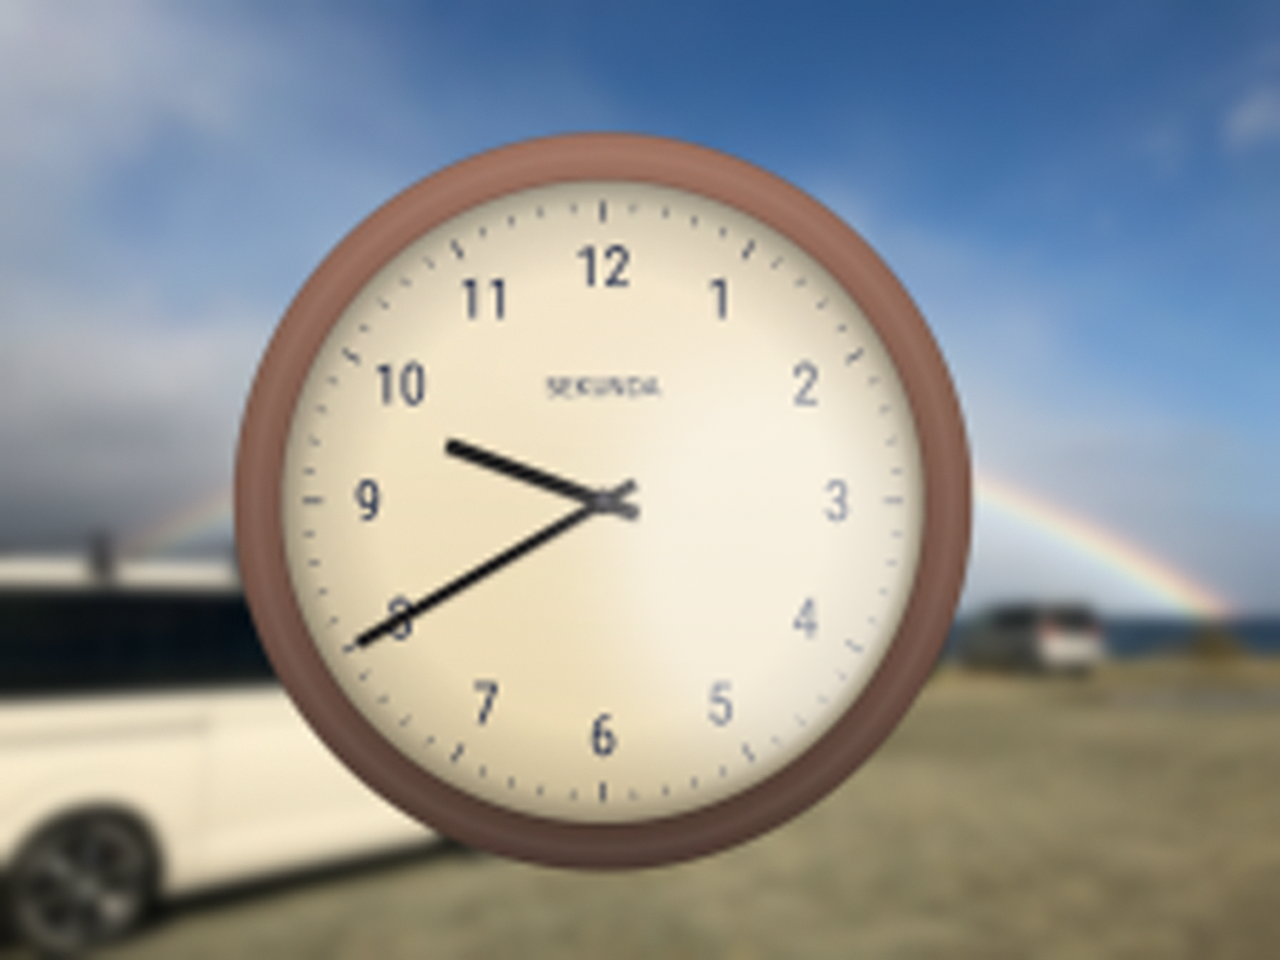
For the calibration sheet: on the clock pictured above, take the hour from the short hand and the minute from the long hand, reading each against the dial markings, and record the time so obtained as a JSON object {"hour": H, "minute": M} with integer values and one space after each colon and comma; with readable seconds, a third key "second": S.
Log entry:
{"hour": 9, "minute": 40}
